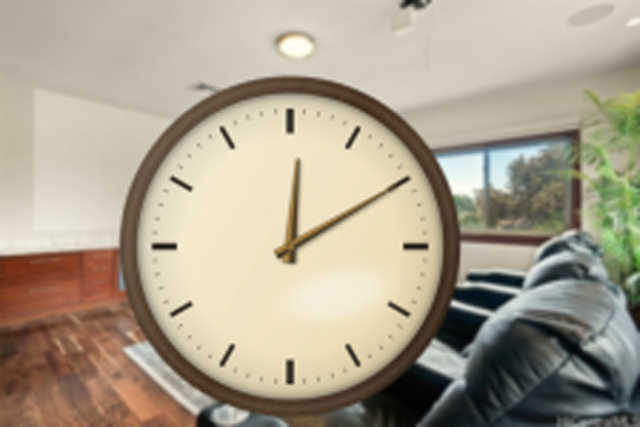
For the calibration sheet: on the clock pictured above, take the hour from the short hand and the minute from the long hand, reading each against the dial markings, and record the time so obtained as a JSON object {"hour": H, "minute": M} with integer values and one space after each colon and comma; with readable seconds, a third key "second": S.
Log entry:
{"hour": 12, "minute": 10}
